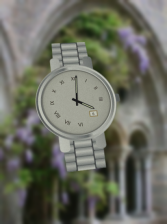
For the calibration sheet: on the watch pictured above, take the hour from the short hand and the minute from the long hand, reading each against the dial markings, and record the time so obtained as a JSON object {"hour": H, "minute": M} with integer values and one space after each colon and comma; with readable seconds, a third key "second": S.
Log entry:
{"hour": 4, "minute": 1}
